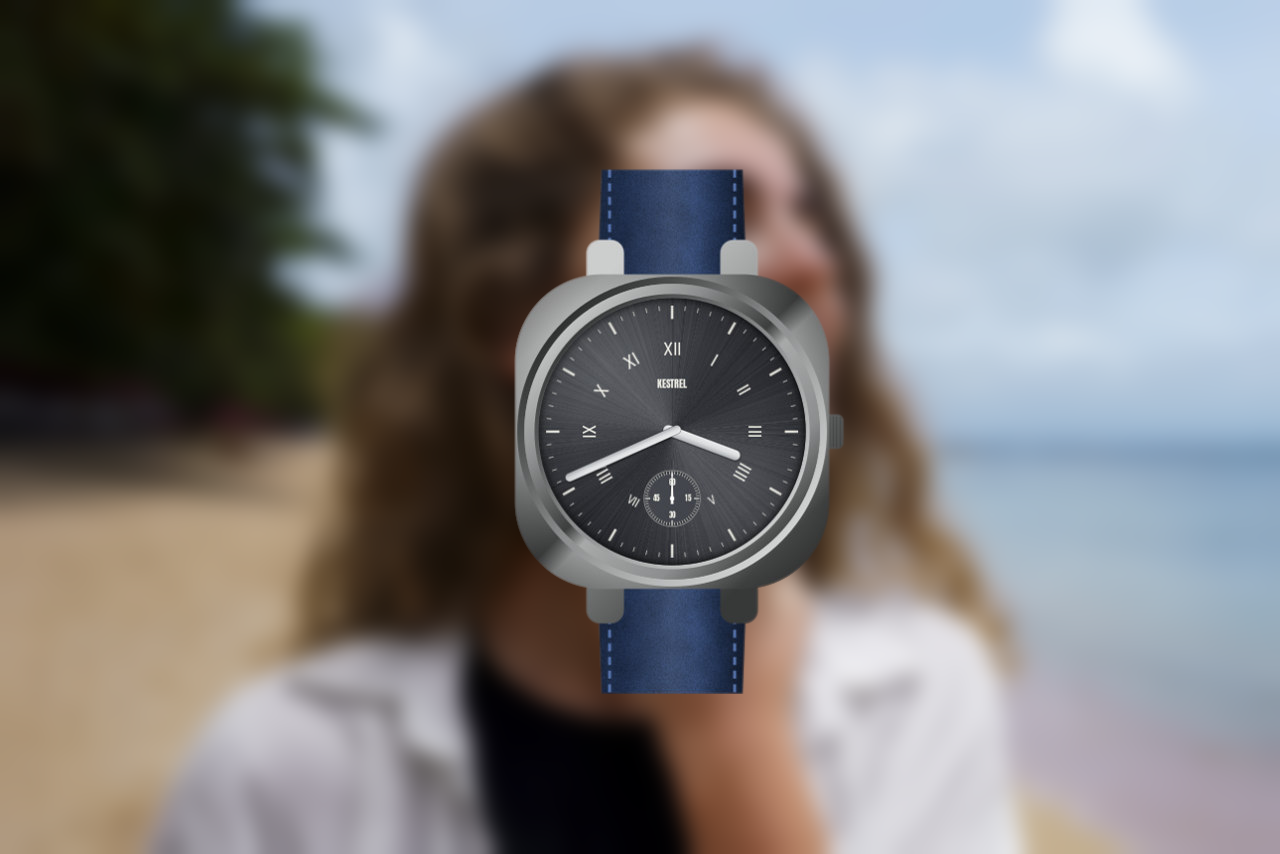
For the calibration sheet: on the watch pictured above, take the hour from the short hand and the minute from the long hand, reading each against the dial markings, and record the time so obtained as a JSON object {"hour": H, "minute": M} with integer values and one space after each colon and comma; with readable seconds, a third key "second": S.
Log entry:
{"hour": 3, "minute": 41}
